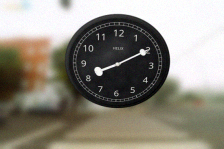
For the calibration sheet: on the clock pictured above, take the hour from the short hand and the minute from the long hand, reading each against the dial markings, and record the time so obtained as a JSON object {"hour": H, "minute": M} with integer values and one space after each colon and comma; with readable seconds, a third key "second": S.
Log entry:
{"hour": 8, "minute": 10}
